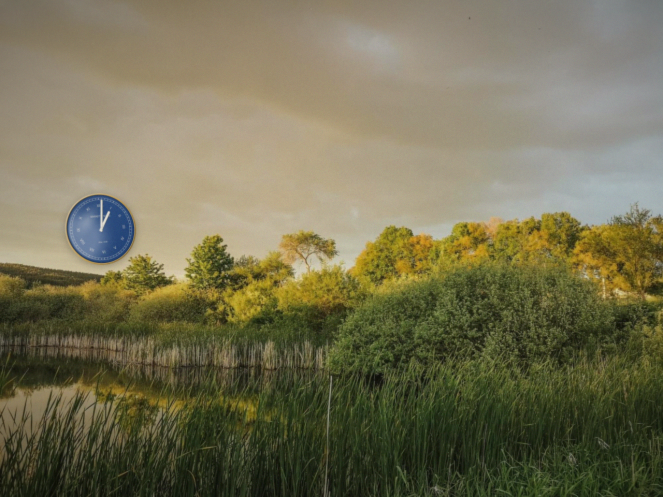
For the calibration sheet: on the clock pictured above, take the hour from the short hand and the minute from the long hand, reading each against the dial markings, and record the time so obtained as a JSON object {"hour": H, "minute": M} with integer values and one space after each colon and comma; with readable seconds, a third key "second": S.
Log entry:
{"hour": 1, "minute": 1}
